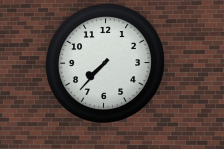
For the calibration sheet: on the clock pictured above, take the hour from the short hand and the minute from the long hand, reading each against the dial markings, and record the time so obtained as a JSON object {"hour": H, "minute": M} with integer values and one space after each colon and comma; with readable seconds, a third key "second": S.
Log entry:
{"hour": 7, "minute": 37}
